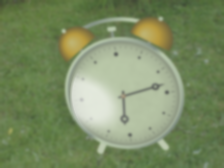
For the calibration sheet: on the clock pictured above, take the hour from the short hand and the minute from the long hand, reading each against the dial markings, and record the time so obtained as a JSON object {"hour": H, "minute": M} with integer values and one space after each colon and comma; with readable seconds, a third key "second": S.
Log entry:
{"hour": 6, "minute": 13}
